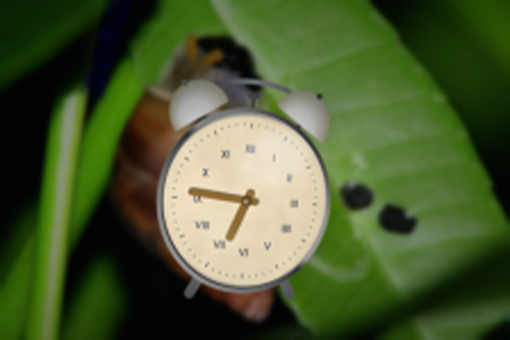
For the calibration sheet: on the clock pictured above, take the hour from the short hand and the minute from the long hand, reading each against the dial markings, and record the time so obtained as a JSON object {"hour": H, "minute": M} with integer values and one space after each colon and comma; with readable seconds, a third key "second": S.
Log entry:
{"hour": 6, "minute": 46}
